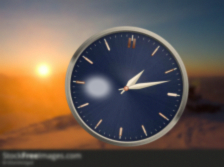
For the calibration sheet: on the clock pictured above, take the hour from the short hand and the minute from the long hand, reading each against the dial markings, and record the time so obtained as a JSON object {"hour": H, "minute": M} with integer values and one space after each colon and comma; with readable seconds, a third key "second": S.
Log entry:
{"hour": 1, "minute": 12}
